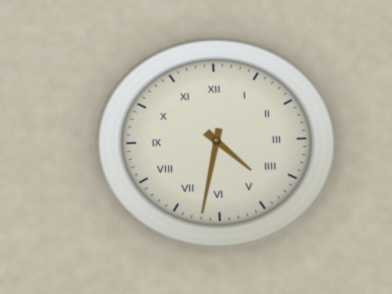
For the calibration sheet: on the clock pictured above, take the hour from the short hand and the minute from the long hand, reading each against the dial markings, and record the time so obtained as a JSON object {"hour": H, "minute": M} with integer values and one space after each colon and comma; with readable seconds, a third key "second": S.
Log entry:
{"hour": 4, "minute": 32}
